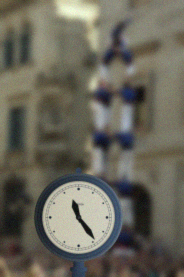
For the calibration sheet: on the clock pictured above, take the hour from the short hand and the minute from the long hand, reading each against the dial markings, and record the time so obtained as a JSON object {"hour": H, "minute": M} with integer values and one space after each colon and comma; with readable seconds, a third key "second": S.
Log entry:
{"hour": 11, "minute": 24}
